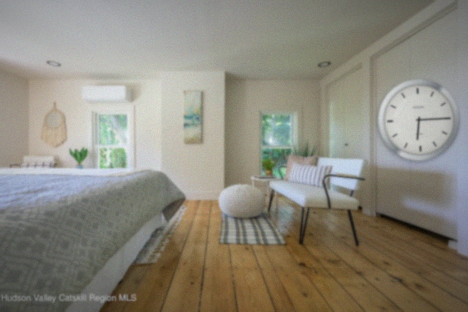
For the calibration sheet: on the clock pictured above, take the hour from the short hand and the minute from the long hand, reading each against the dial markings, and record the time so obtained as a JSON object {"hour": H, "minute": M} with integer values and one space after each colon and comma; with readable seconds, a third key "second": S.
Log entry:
{"hour": 6, "minute": 15}
